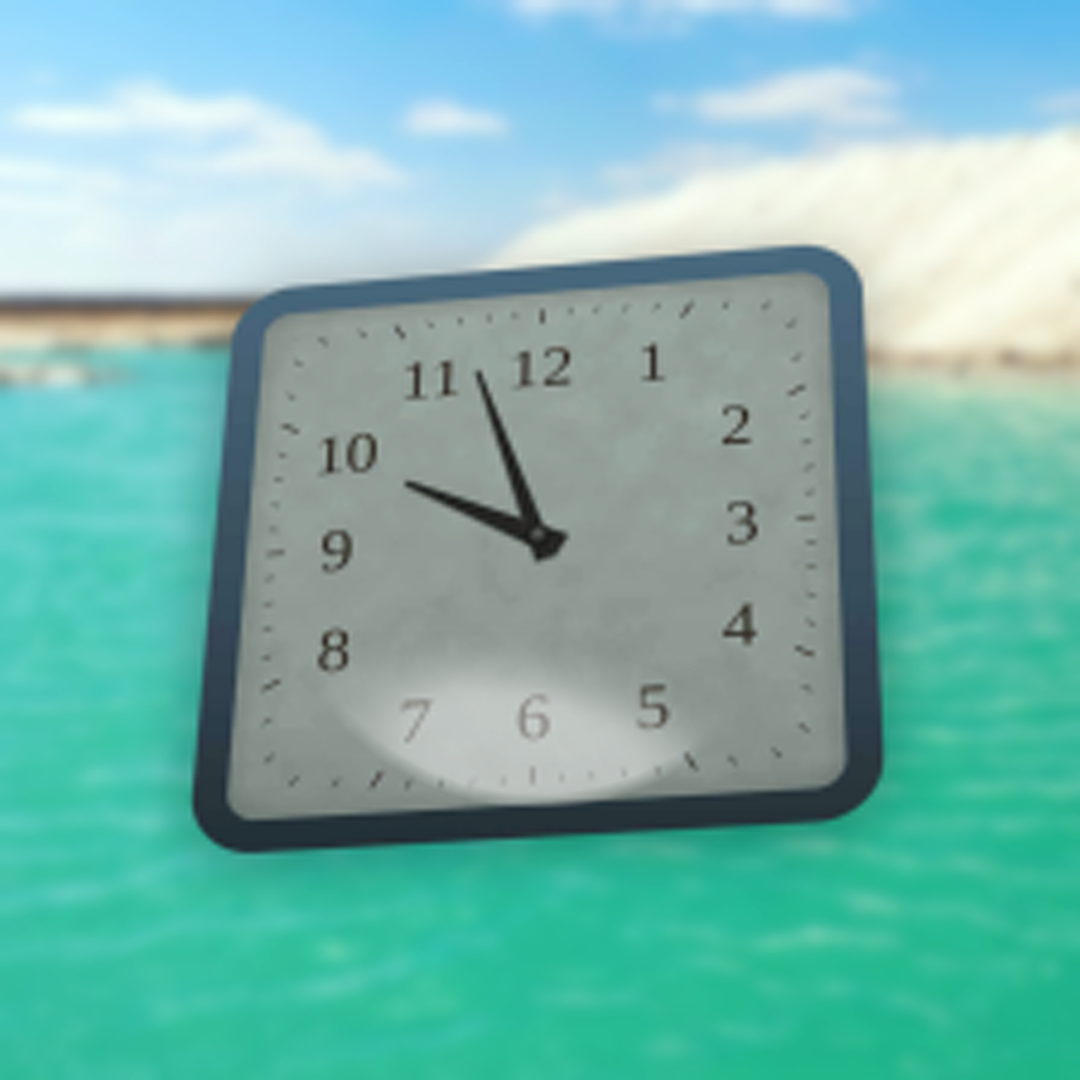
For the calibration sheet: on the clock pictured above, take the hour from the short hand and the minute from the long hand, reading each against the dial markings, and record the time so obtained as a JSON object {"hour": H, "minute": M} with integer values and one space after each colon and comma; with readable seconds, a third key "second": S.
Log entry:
{"hour": 9, "minute": 57}
